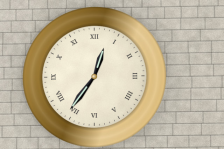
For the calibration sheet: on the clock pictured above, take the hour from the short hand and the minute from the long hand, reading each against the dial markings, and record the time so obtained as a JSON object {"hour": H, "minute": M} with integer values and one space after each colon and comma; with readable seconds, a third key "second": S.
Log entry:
{"hour": 12, "minute": 36}
